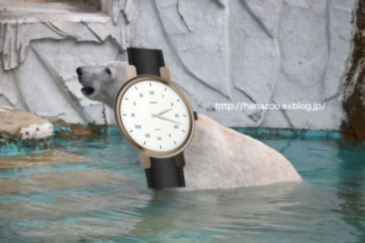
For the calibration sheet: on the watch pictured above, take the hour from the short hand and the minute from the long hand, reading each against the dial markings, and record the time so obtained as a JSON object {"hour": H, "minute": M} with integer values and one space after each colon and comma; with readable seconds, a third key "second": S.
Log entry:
{"hour": 2, "minute": 18}
